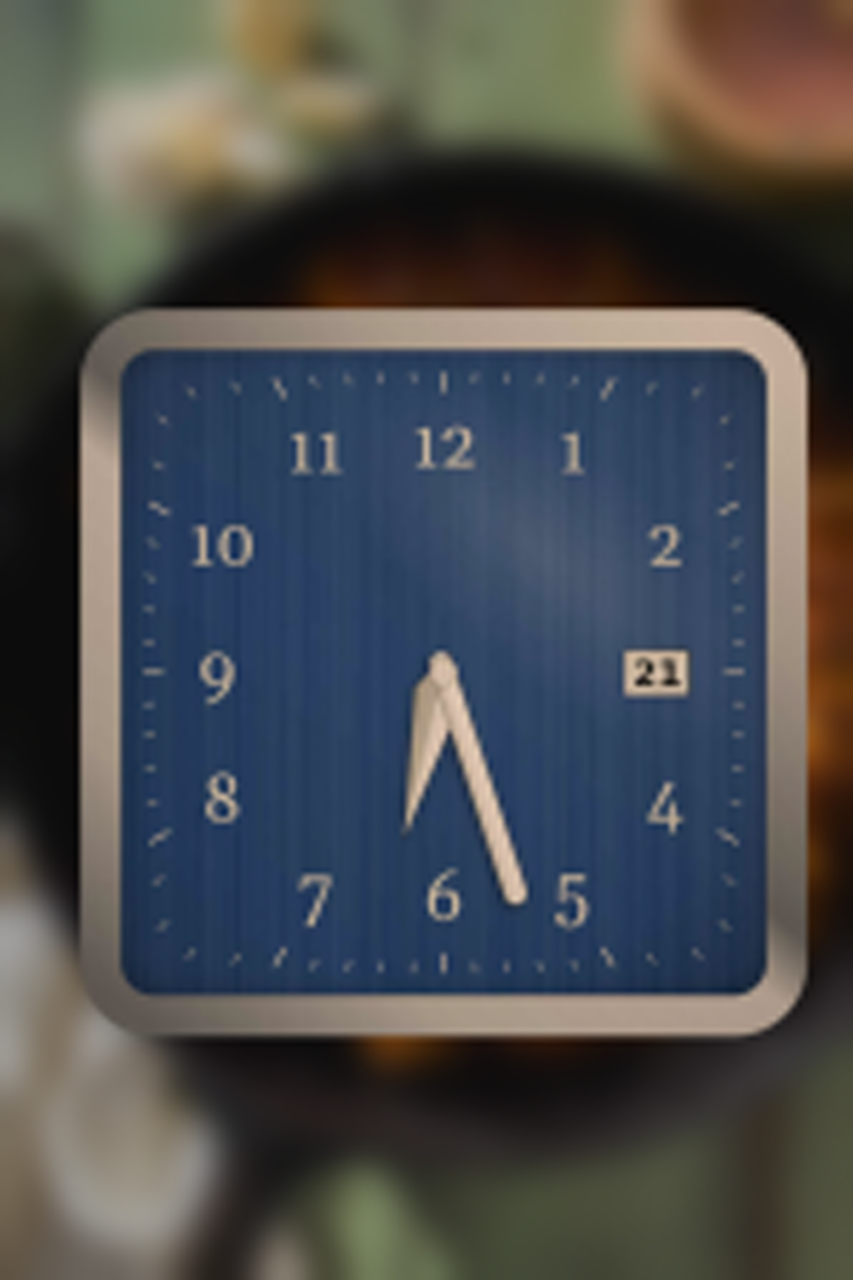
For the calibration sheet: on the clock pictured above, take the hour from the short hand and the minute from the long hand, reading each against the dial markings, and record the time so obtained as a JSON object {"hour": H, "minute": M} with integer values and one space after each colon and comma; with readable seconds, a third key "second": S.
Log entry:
{"hour": 6, "minute": 27}
